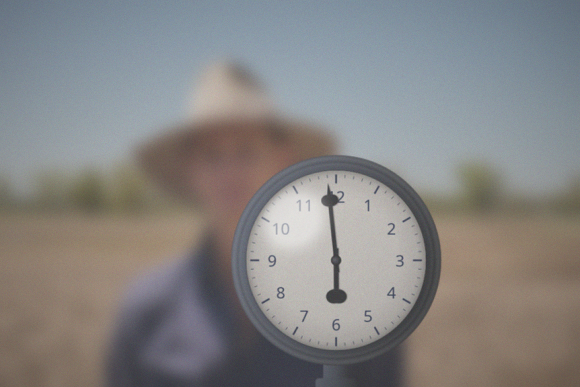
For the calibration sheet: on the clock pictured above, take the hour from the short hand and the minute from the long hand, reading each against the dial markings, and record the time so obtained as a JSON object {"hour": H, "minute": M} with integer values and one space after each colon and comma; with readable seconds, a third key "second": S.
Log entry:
{"hour": 5, "minute": 59}
